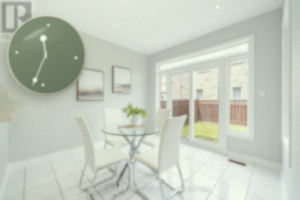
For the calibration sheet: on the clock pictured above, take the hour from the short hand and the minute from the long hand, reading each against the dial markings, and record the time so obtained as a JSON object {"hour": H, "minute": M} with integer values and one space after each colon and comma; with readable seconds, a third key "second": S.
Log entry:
{"hour": 11, "minute": 33}
